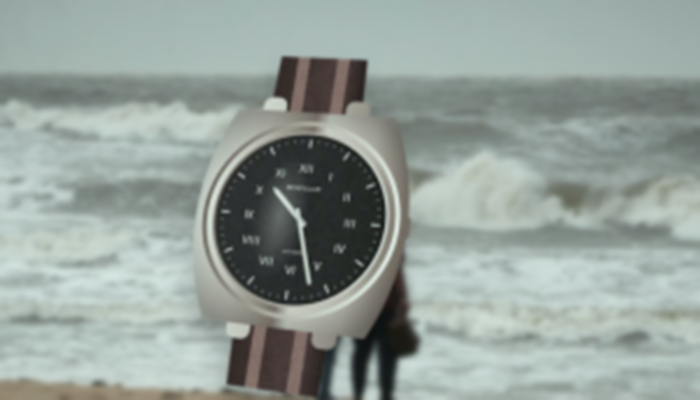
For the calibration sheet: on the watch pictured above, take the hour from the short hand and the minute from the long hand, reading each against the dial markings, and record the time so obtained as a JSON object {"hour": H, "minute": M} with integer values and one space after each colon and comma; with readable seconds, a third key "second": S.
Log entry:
{"hour": 10, "minute": 27}
